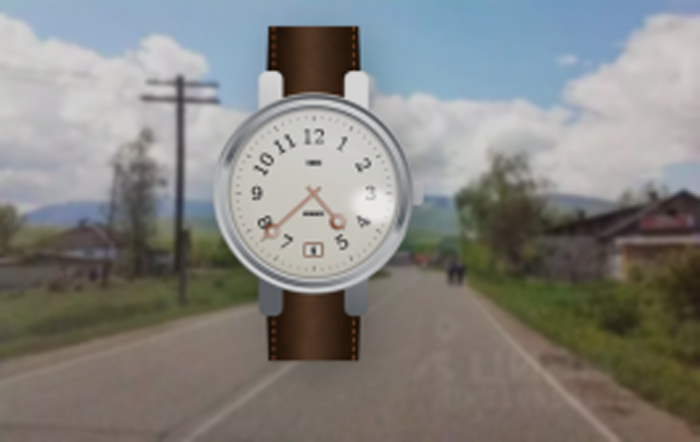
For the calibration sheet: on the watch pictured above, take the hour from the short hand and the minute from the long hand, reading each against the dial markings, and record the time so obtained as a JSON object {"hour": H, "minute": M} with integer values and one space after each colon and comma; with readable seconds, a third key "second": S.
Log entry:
{"hour": 4, "minute": 38}
